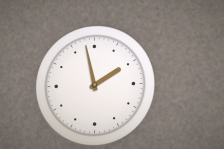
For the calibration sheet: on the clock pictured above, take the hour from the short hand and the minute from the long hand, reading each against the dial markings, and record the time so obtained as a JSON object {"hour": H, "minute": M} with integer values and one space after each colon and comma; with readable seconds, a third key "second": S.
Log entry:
{"hour": 1, "minute": 58}
